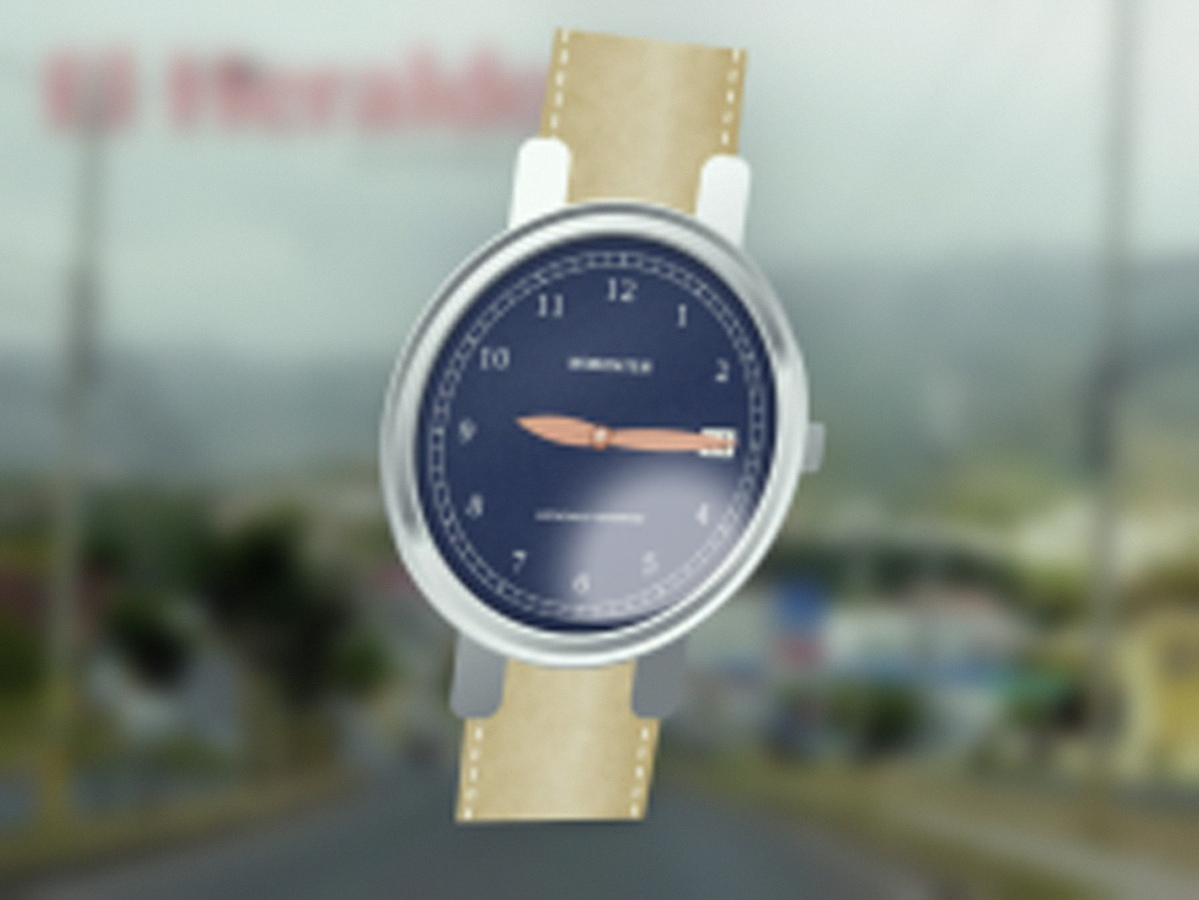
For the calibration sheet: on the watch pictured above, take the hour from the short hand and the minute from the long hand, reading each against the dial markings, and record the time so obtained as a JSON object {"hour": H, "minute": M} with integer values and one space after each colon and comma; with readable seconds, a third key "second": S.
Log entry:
{"hour": 9, "minute": 15}
